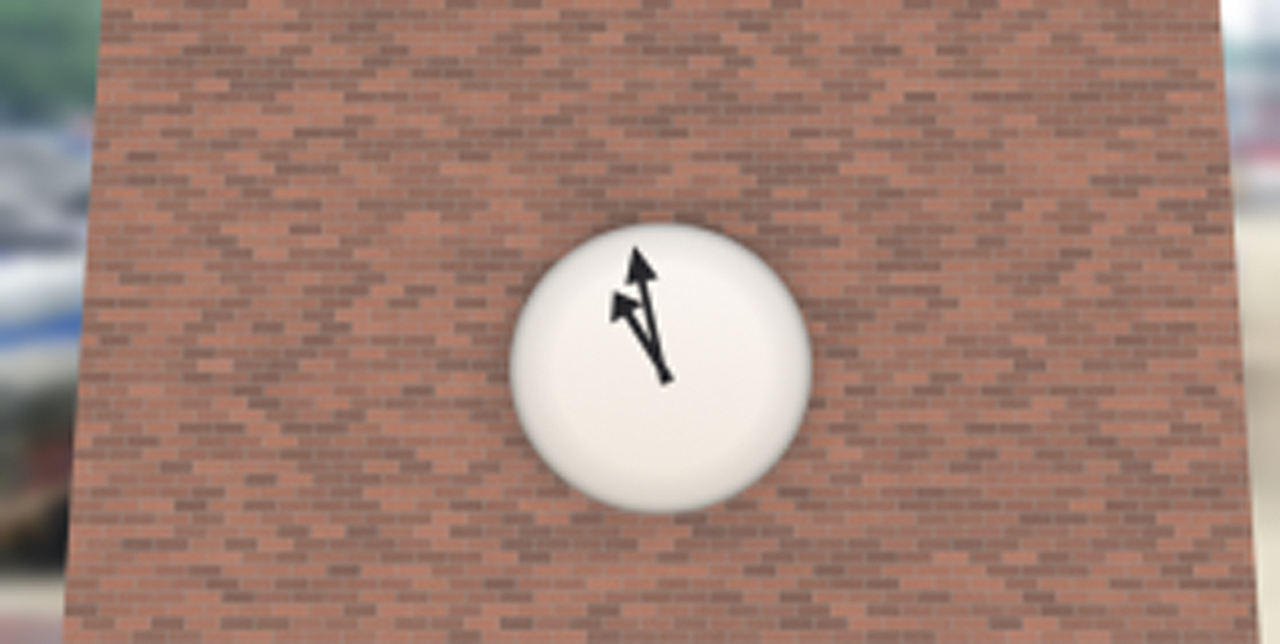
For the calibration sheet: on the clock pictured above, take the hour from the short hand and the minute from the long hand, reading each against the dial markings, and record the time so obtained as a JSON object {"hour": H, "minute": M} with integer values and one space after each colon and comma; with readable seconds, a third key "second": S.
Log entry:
{"hour": 10, "minute": 58}
